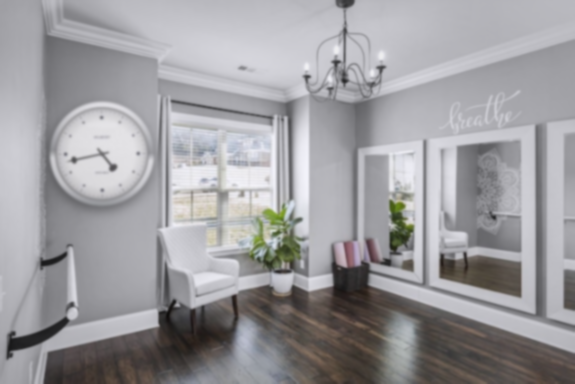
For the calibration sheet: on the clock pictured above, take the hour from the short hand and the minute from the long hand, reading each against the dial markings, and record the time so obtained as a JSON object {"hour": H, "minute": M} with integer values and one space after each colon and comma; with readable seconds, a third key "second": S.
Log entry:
{"hour": 4, "minute": 43}
